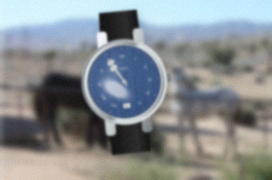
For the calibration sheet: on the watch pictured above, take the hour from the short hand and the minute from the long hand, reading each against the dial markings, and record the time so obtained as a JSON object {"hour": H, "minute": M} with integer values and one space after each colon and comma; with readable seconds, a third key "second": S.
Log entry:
{"hour": 10, "minute": 55}
